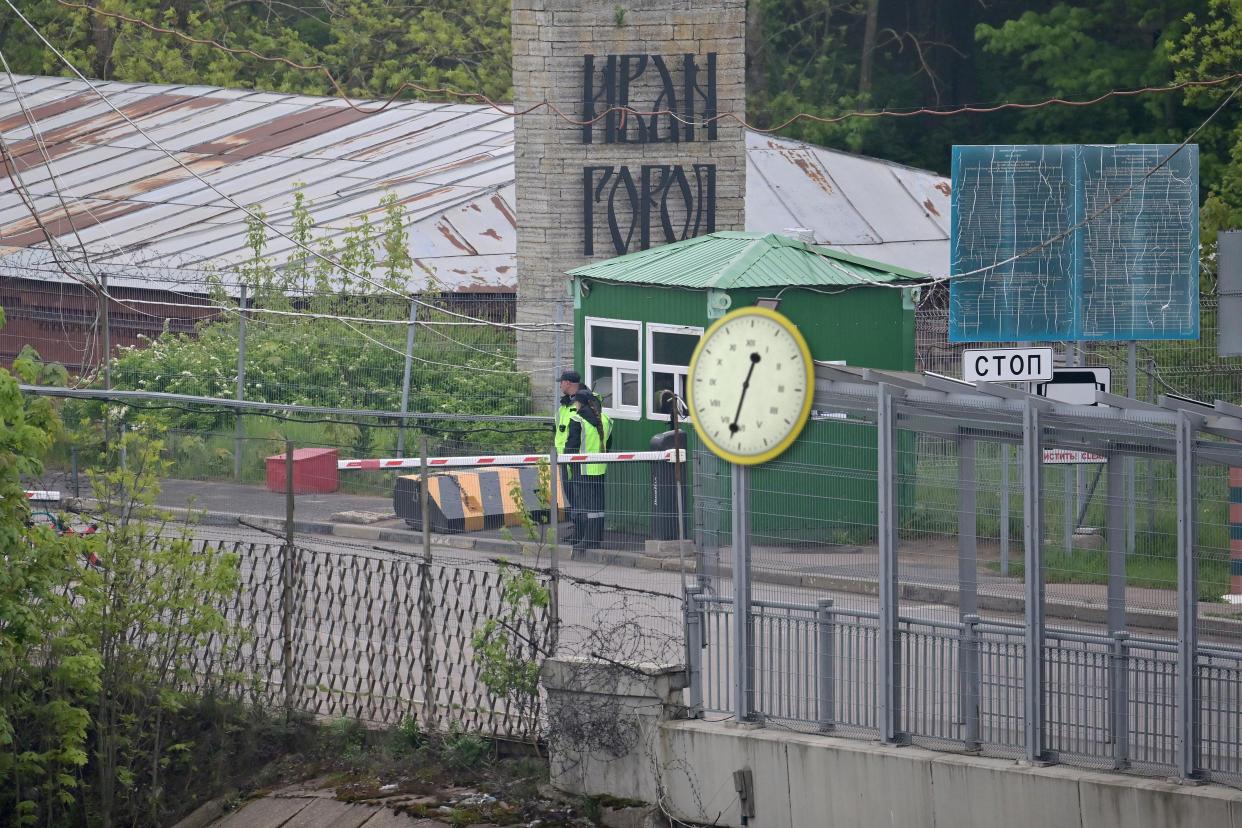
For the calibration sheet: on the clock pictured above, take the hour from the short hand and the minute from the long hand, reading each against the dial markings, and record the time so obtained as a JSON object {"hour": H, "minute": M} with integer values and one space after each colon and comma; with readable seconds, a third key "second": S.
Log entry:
{"hour": 12, "minute": 32}
